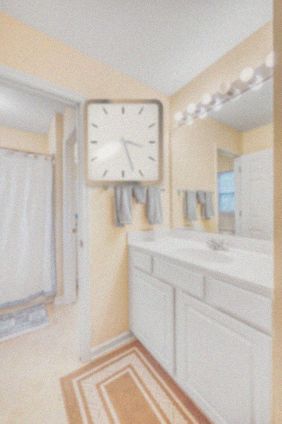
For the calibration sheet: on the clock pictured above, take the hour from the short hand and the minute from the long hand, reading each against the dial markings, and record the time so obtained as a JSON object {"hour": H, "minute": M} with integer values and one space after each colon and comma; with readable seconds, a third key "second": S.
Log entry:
{"hour": 3, "minute": 27}
